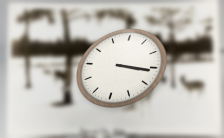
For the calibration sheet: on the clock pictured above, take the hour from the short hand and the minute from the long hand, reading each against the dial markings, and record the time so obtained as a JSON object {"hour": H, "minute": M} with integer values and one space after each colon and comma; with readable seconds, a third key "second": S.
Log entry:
{"hour": 3, "minute": 16}
